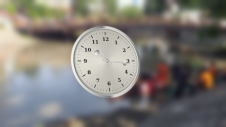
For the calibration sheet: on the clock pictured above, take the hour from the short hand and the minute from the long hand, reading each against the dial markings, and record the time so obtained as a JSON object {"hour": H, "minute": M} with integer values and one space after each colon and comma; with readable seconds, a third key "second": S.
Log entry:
{"hour": 10, "minute": 16}
